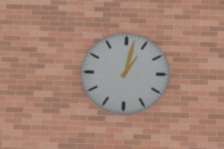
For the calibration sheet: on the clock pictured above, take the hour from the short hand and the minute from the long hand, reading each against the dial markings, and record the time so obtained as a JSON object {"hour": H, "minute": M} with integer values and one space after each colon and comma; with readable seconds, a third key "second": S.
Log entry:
{"hour": 1, "minute": 2}
